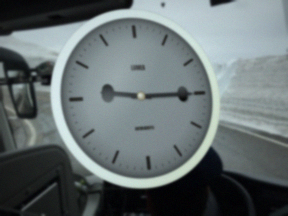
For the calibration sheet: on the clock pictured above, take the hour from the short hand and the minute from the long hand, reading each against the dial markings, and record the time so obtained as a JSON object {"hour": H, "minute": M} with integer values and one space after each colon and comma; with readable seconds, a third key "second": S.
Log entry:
{"hour": 9, "minute": 15}
